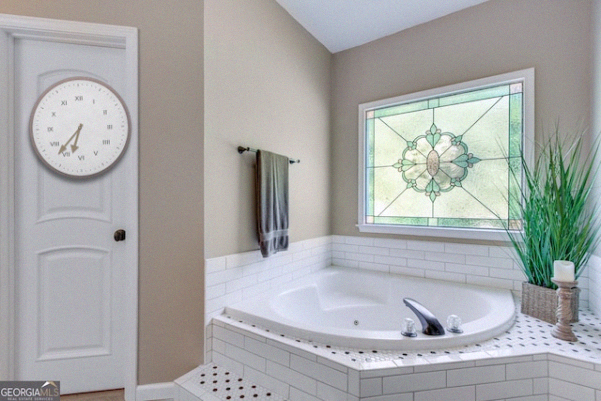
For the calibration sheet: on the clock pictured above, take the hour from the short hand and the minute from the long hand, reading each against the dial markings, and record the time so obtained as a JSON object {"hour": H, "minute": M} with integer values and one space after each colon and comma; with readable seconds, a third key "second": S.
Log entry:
{"hour": 6, "minute": 37}
